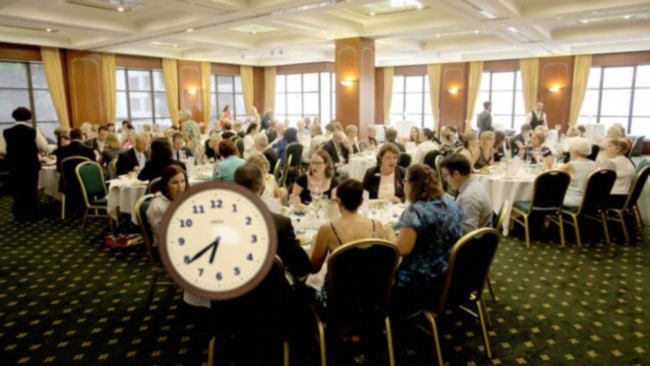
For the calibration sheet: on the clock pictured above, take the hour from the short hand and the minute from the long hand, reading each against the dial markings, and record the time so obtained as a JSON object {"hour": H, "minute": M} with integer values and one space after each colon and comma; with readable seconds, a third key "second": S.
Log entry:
{"hour": 6, "minute": 39}
